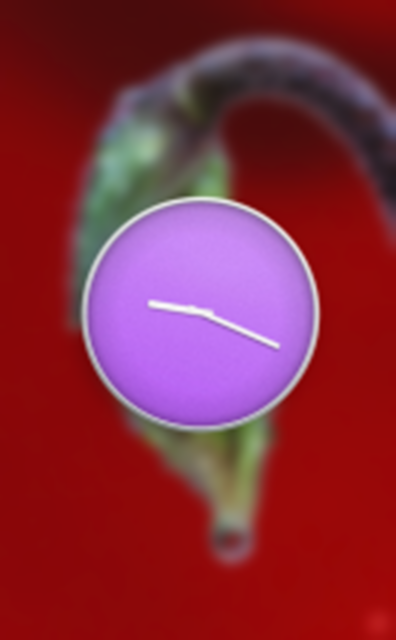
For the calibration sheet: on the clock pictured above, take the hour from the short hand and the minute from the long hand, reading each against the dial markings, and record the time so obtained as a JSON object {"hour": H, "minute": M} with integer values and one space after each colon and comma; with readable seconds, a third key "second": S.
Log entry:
{"hour": 9, "minute": 19}
